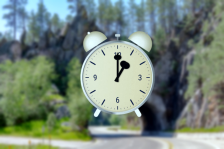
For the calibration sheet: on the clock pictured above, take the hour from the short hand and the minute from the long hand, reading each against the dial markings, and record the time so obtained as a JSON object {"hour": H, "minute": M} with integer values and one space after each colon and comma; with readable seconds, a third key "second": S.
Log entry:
{"hour": 1, "minute": 0}
